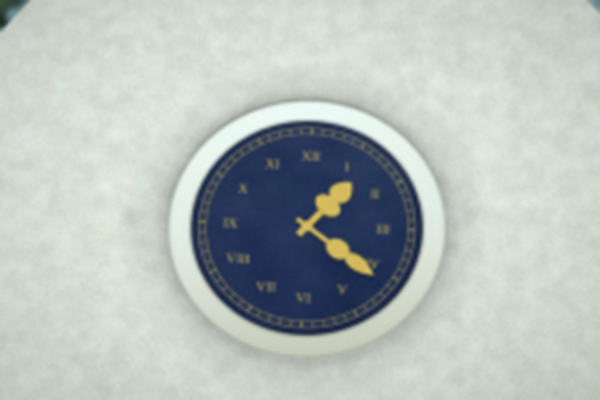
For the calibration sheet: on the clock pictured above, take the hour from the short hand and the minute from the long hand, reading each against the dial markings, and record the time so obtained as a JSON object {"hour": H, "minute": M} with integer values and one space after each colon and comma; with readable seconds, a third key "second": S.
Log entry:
{"hour": 1, "minute": 21}
